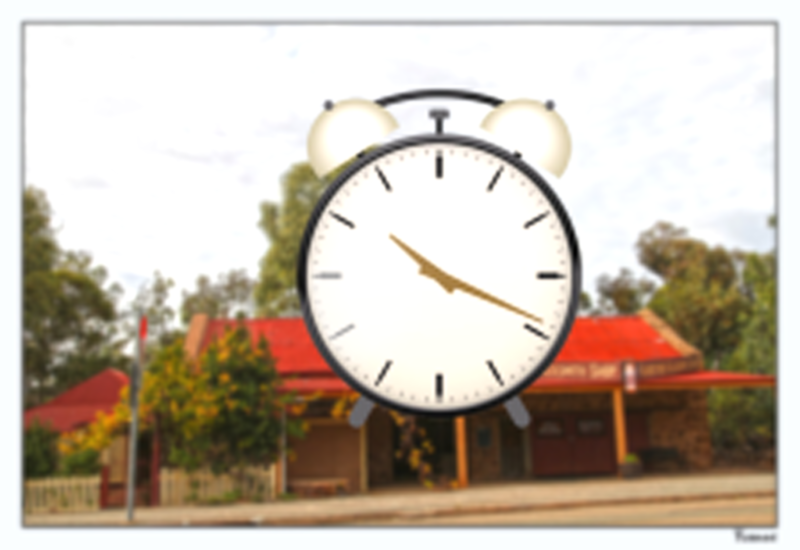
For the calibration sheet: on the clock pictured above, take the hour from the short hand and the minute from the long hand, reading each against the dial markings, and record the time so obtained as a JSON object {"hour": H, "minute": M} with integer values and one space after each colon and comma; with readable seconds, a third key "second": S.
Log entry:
{"hour": 10, "minute": 19}
